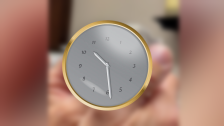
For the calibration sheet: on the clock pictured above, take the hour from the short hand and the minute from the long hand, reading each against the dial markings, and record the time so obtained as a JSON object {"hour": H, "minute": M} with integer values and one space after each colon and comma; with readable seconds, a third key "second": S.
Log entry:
{"hour": 10, "minute": 29}
